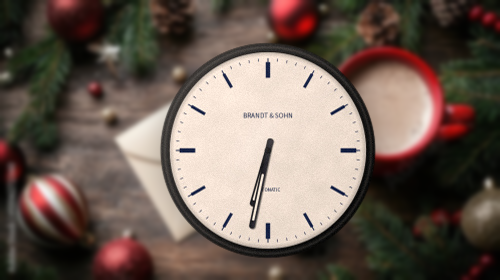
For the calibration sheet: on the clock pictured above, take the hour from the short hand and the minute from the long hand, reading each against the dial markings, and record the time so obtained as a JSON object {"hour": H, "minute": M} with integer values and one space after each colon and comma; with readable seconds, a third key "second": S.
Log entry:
{"hour": 6, "minute": 32}
